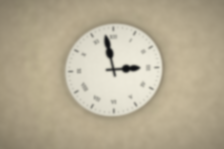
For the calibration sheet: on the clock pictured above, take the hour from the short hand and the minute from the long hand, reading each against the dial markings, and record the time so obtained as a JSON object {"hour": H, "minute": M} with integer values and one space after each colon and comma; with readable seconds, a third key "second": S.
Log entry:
{"hour": 2, "minute": 58}
